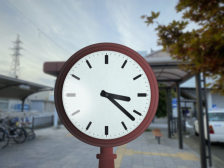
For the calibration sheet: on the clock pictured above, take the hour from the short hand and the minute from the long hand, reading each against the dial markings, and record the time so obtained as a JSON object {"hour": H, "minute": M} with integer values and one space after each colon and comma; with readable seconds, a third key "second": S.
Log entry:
{"hour": 3, "minute": 22}
